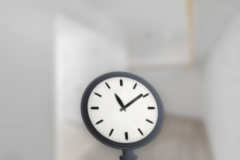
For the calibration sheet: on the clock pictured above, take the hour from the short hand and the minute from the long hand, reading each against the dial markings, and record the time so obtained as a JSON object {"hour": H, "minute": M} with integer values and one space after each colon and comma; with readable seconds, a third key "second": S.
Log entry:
{"hour": 11, "minute": 9}
